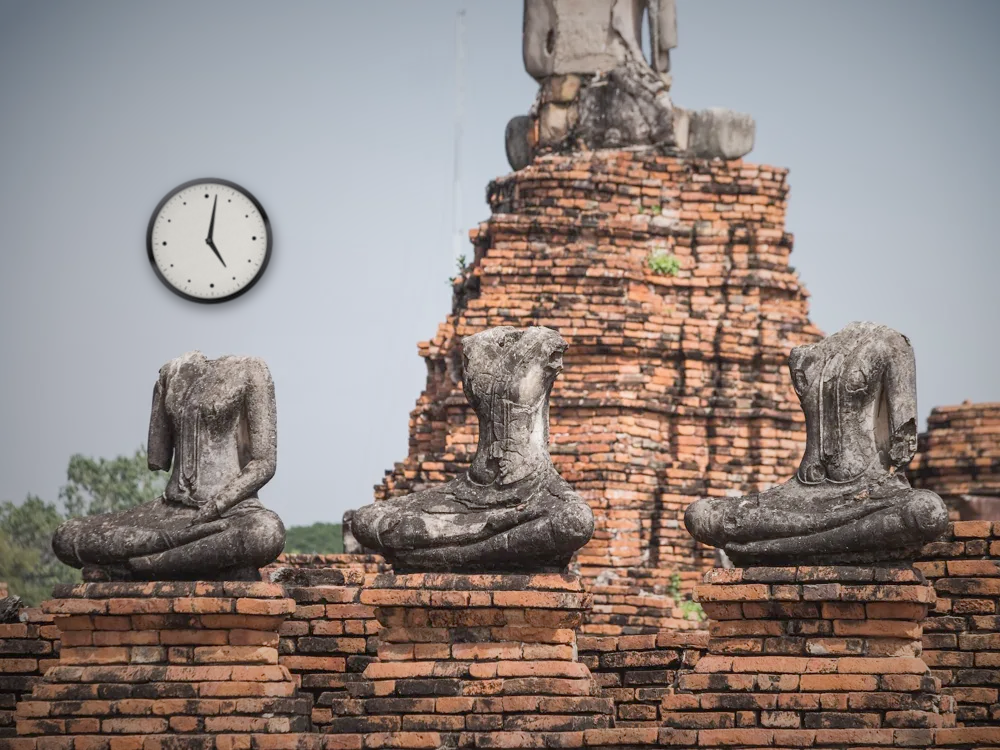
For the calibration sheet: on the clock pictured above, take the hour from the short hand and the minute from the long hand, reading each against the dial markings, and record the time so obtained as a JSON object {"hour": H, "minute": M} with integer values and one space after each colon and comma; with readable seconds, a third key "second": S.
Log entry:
{"hour": 5, "minute": 2}
